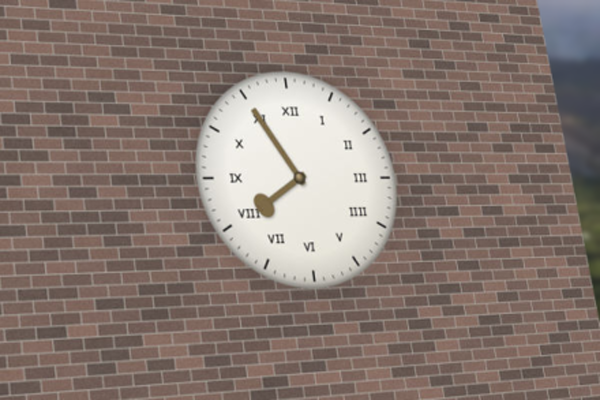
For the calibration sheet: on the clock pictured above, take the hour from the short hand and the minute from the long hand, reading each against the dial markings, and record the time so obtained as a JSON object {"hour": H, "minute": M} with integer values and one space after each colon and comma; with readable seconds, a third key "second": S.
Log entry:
{"hour": 7, "minute": 55}
